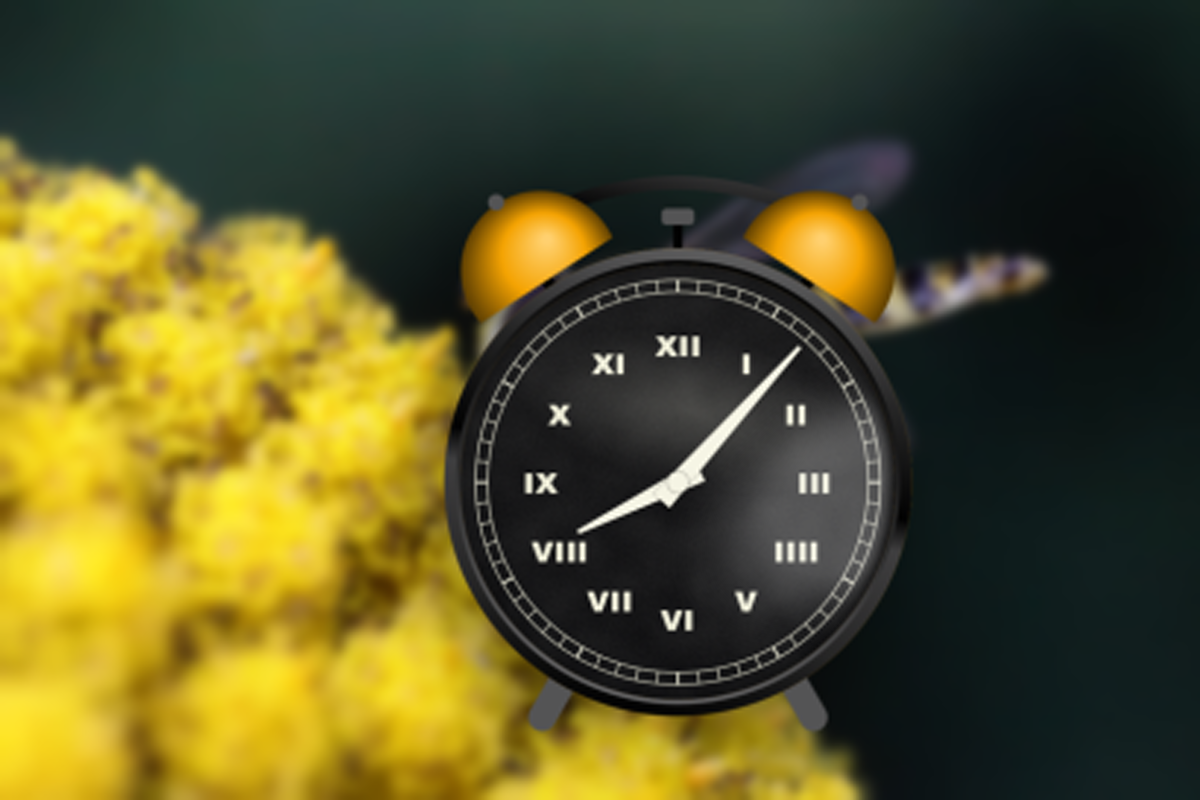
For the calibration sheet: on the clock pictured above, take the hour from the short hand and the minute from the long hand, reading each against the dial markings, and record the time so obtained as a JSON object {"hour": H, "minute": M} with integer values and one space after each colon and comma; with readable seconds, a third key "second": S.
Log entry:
{"hour": 8, "minute": 7}
